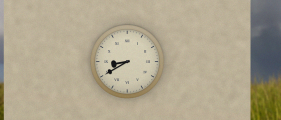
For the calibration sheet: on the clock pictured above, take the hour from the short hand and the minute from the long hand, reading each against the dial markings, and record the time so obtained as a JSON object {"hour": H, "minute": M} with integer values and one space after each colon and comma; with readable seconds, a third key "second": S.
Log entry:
{"hour": 8, "minute": 40}
